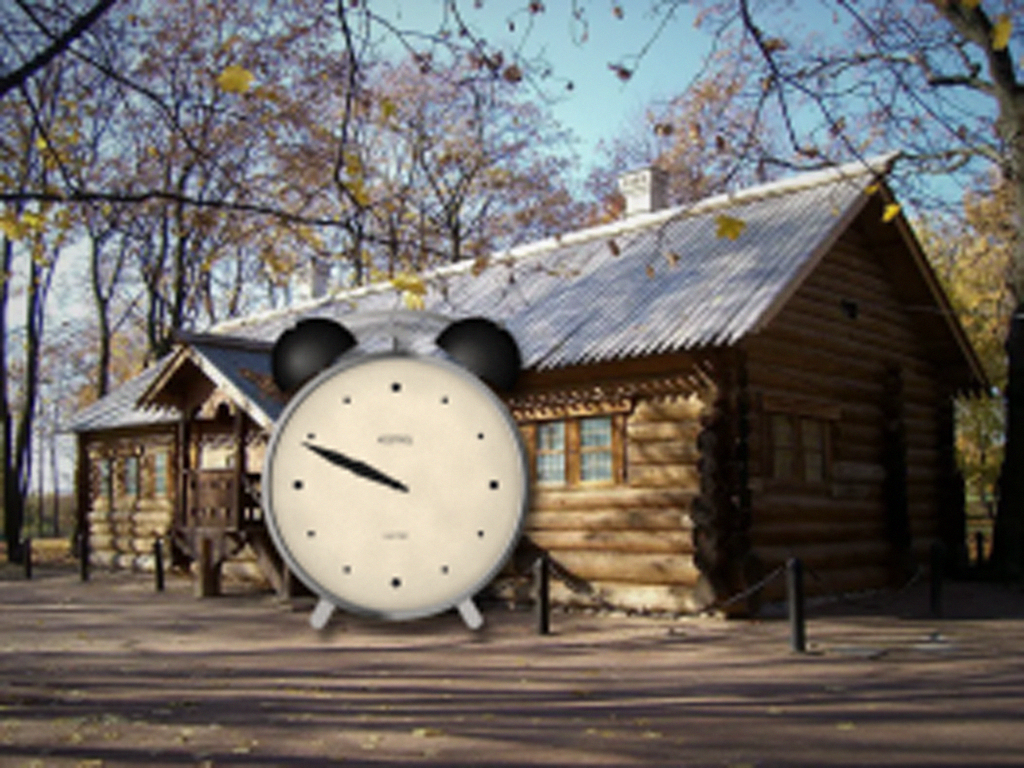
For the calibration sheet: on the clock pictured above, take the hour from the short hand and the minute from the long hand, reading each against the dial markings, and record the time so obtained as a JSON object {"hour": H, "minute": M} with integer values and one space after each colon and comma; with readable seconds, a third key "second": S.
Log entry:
{"hour": 9, "minute": 49}
